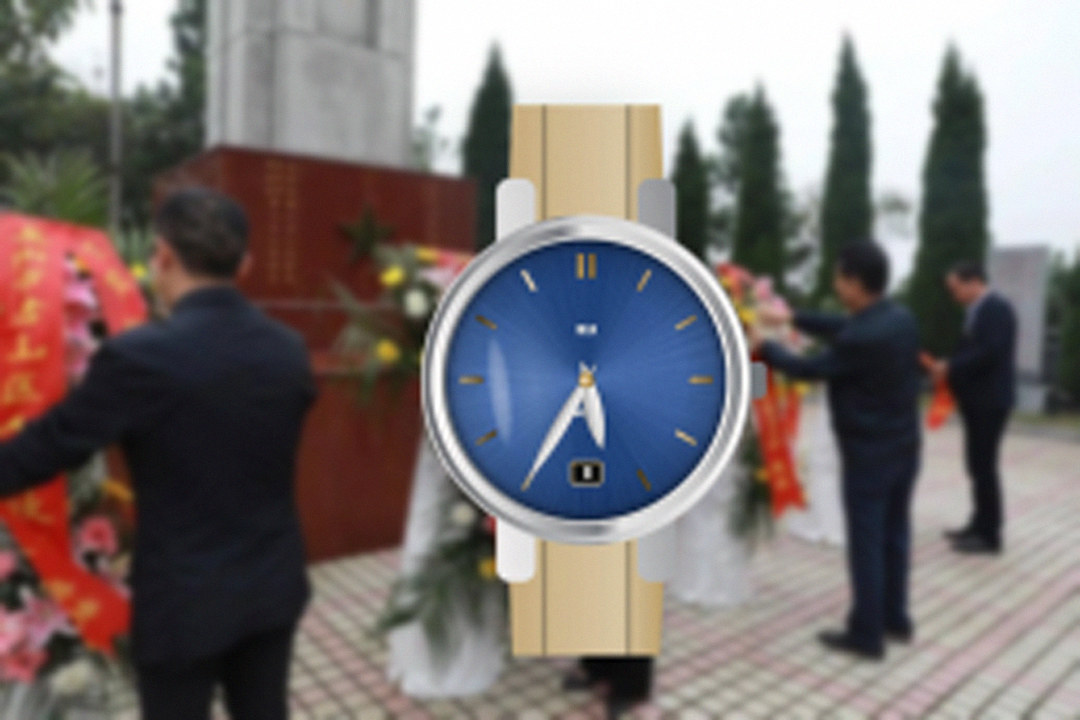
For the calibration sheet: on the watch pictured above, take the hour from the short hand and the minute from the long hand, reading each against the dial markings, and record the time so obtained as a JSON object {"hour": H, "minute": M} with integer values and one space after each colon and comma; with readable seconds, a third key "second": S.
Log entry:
{"hour": 5, "minute": 35}
